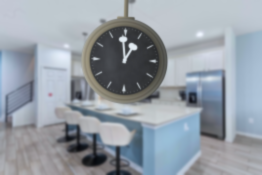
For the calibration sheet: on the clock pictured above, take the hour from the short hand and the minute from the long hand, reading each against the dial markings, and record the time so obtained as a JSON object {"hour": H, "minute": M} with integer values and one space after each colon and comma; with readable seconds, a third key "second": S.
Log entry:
{"hour": 12, "minute": 59}
